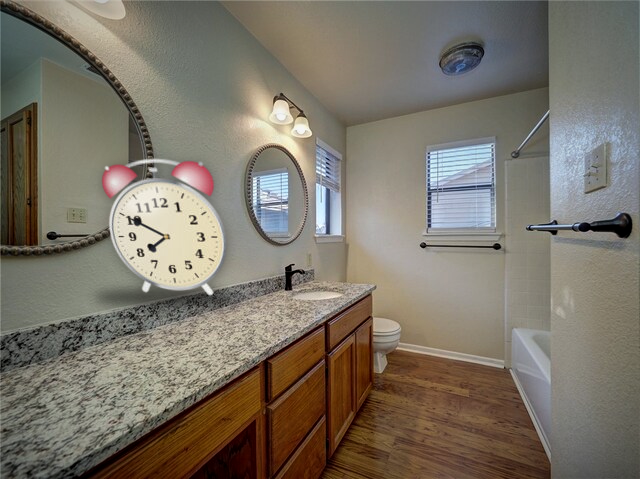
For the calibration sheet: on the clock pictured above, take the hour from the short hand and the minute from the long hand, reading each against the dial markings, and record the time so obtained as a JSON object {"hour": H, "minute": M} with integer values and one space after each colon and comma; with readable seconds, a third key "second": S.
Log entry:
{"hour": 7, "minute": 50}
